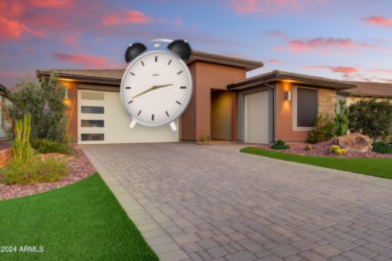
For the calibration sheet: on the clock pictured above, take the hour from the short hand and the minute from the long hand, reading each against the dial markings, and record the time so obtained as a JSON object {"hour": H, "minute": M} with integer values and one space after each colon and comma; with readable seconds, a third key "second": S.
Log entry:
{"hour": 2, "minute": 41}
